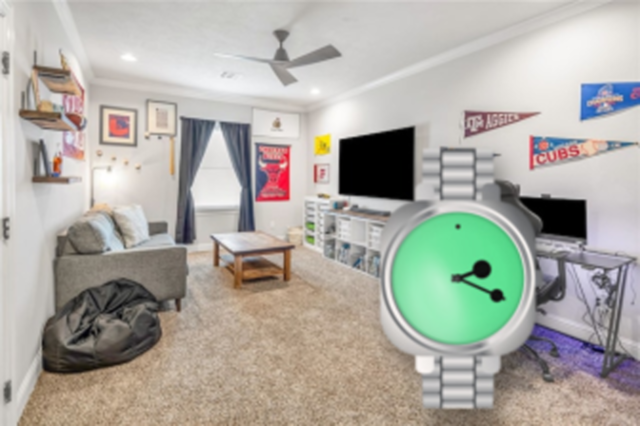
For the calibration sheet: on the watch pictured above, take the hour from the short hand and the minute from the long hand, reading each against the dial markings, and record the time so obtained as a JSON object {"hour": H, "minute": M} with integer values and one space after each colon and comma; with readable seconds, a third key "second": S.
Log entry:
{"hour": 2, "minute": 19}
